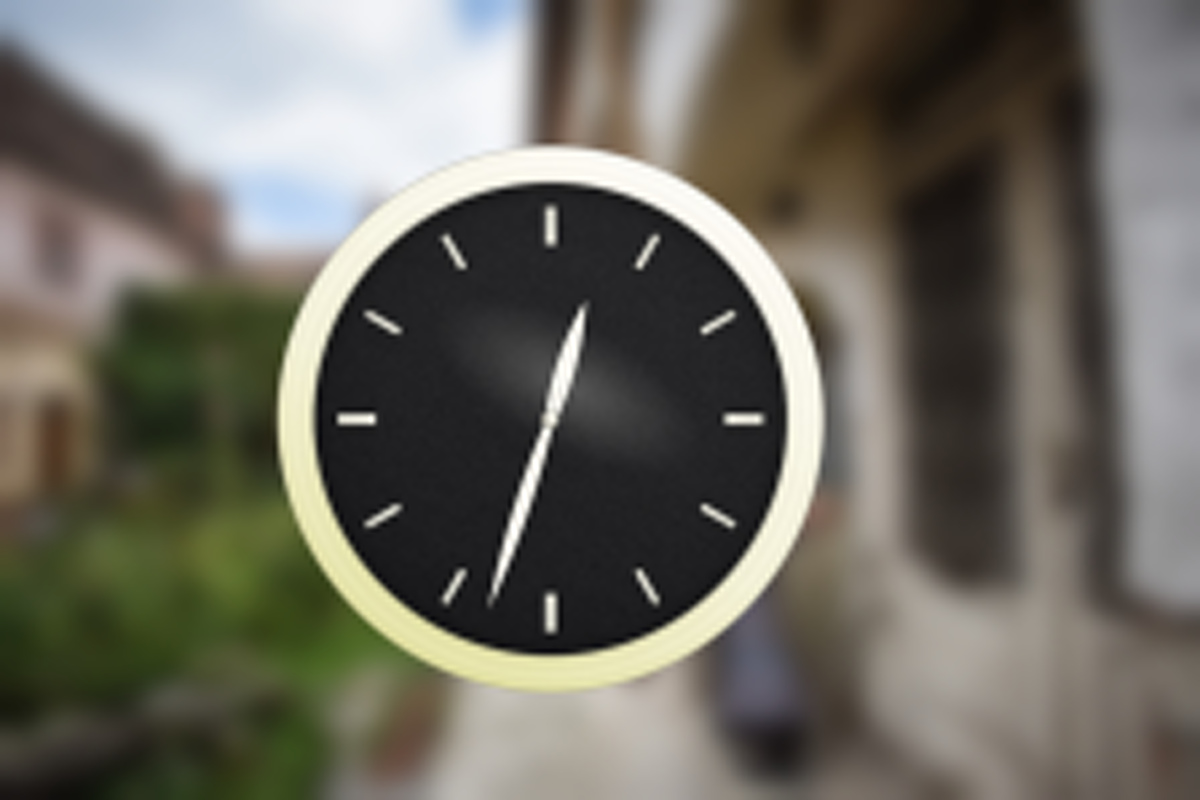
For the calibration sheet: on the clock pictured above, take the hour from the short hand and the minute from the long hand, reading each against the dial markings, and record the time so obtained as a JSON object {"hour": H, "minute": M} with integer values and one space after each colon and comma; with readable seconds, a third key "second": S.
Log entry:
{"hour": 12, "minute": 33}
